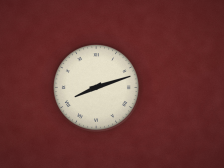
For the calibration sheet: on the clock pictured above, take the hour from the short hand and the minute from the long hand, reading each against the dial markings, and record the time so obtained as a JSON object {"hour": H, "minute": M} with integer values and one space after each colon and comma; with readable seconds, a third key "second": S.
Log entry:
{"hour": 8, "minute": 12}
